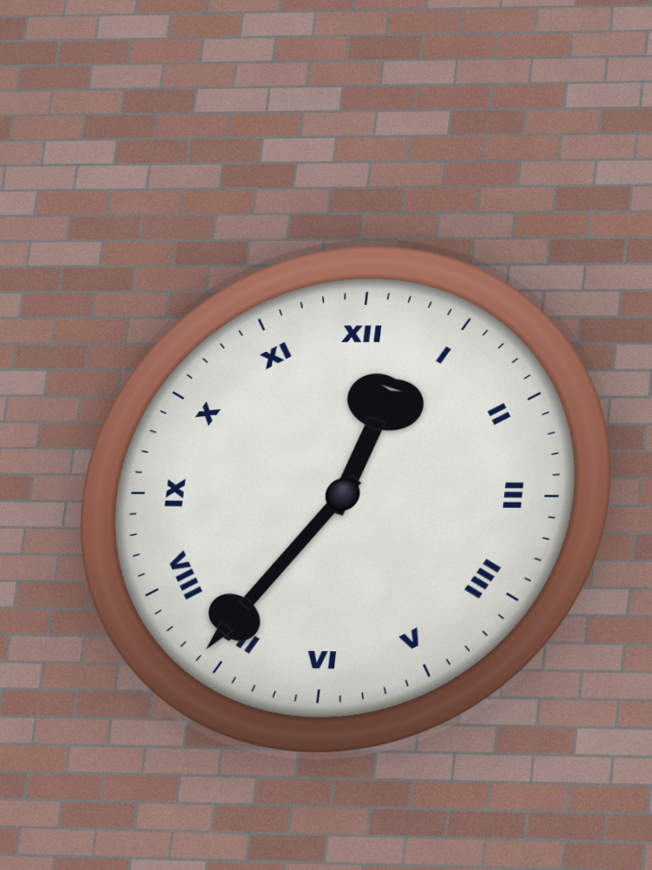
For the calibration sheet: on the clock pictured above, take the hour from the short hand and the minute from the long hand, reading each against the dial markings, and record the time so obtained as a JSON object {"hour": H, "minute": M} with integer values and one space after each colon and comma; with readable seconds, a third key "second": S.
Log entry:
{"hour": 12, "minute": 36}
